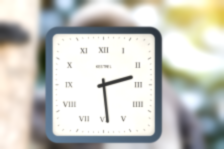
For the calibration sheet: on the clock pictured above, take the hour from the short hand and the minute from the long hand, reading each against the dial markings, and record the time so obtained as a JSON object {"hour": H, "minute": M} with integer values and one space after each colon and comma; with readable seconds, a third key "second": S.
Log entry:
{"hour": 2, "minute": 29}
